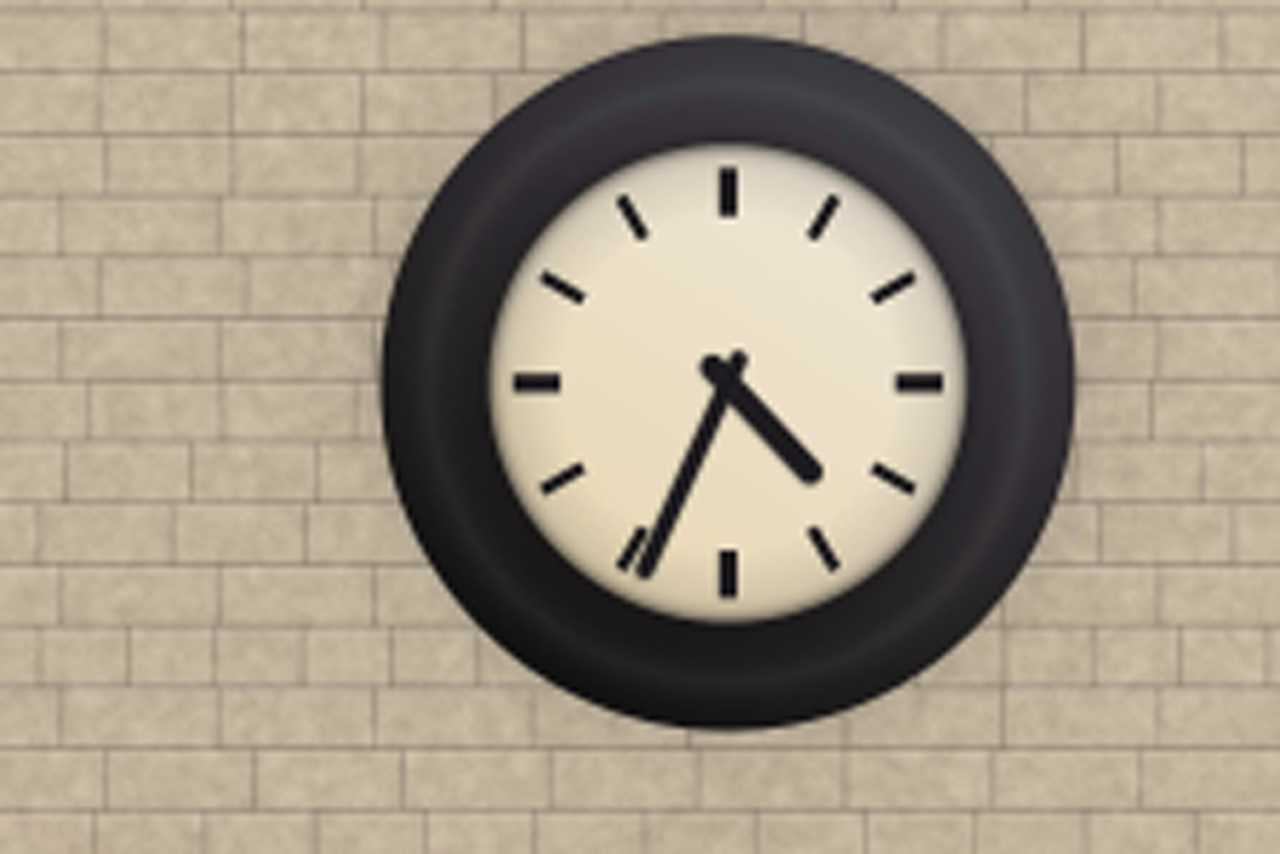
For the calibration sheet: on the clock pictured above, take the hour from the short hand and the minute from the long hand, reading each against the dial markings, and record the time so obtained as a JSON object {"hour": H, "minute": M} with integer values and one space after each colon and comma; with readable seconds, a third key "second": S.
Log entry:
{"hour": 4, "minute": 34}
